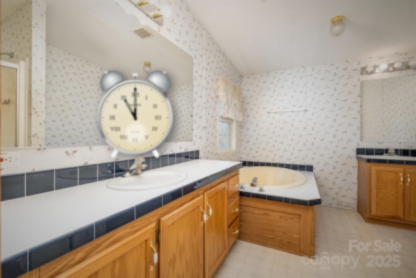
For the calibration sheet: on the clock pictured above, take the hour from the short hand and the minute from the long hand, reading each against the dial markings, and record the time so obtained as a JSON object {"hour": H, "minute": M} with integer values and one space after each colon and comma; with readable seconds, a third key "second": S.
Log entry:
{"hour": 11, "minute": 0}
